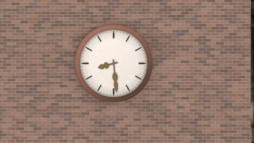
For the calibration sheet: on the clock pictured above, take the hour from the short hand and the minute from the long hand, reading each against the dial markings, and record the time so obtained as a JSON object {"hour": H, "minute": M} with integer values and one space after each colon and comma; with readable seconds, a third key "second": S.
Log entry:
{"hour": 8, "minute": 29}
